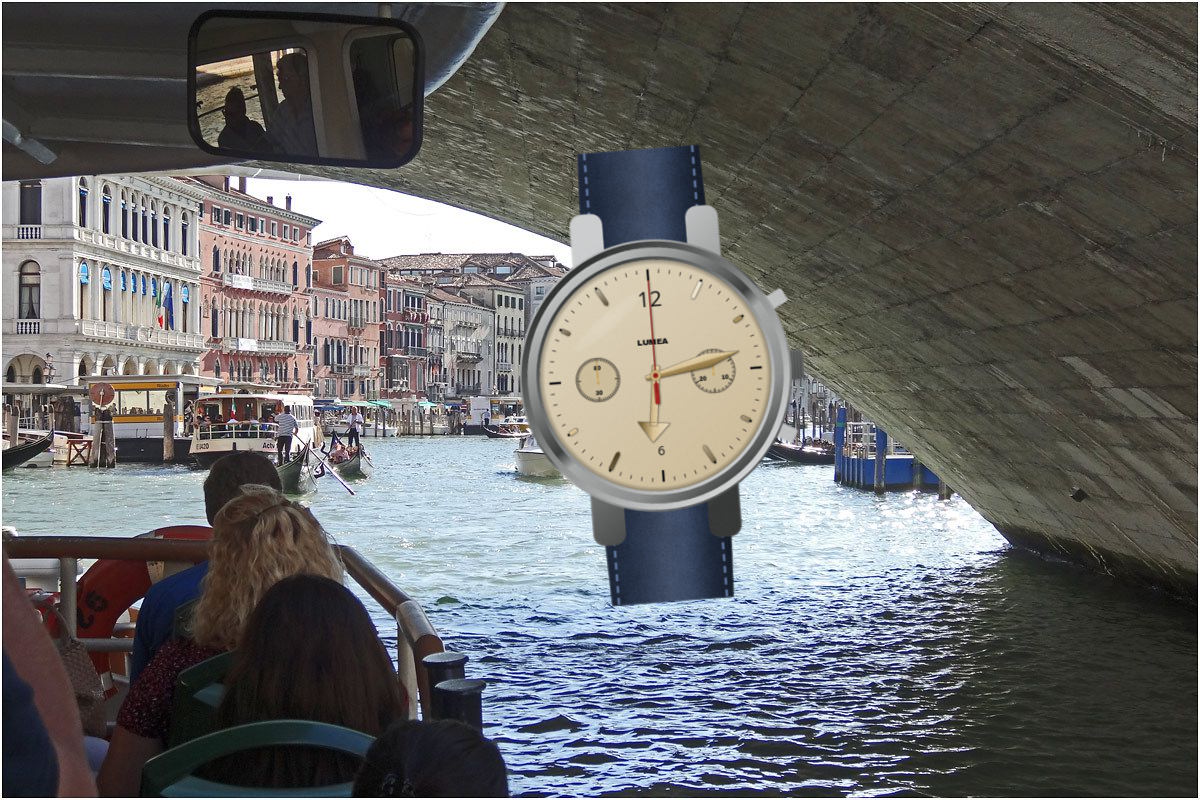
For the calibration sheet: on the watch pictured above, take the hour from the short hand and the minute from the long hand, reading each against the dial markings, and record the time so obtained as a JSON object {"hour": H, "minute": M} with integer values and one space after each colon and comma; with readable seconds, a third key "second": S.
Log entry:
{"hour": 6, "minute": 13}
